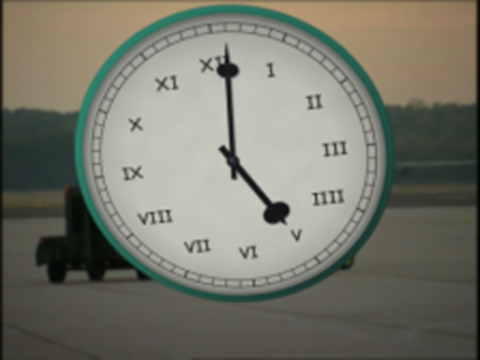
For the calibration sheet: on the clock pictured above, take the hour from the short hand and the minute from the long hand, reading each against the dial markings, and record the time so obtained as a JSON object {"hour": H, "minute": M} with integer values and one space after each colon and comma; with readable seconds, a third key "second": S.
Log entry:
{"hour": 5, "minute": 1}
